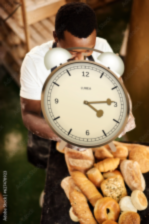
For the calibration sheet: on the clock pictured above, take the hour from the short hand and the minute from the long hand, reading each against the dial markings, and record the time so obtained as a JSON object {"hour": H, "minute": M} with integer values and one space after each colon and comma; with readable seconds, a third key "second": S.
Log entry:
{"hour": 4, "minute": 14}
